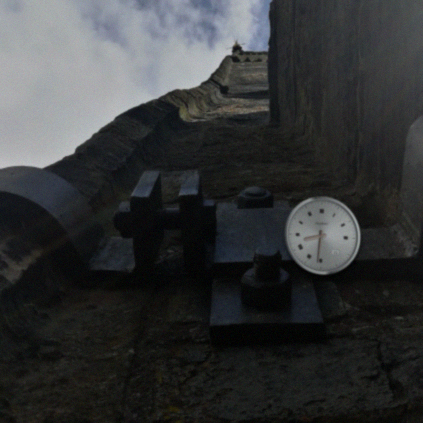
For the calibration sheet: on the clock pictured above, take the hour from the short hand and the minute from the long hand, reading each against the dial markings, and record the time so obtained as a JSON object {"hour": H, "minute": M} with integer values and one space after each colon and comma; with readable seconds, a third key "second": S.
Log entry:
{"hour": 8, "minute": 31}
